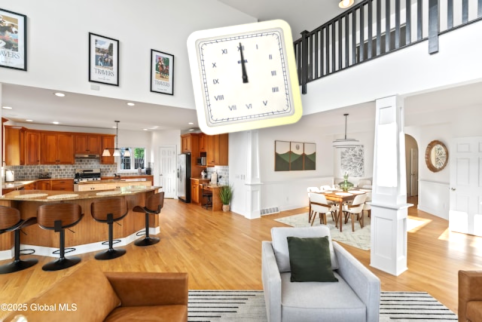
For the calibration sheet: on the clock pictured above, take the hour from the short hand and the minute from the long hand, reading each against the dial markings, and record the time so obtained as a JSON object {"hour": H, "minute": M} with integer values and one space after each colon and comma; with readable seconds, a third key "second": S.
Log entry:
{"hour": 12, "minute": 0}
